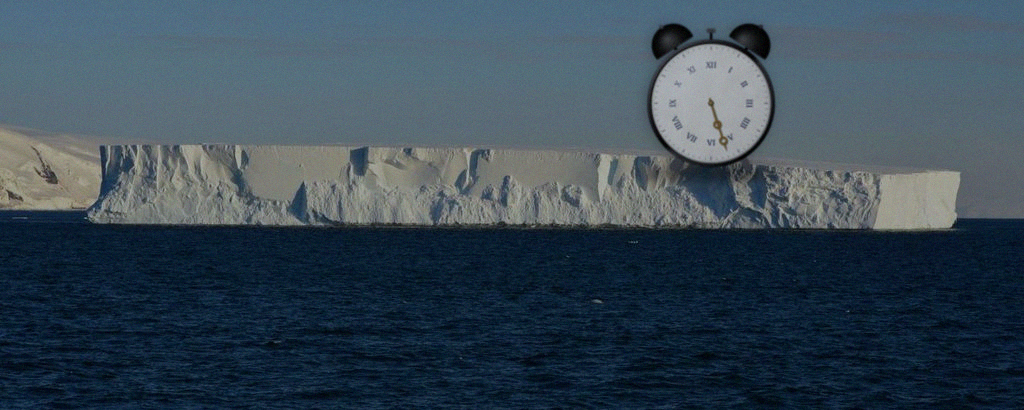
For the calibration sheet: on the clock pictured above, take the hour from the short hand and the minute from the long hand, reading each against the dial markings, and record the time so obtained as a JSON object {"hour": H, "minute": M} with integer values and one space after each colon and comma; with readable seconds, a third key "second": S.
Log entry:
{"hour": 5, "minute": 27}
